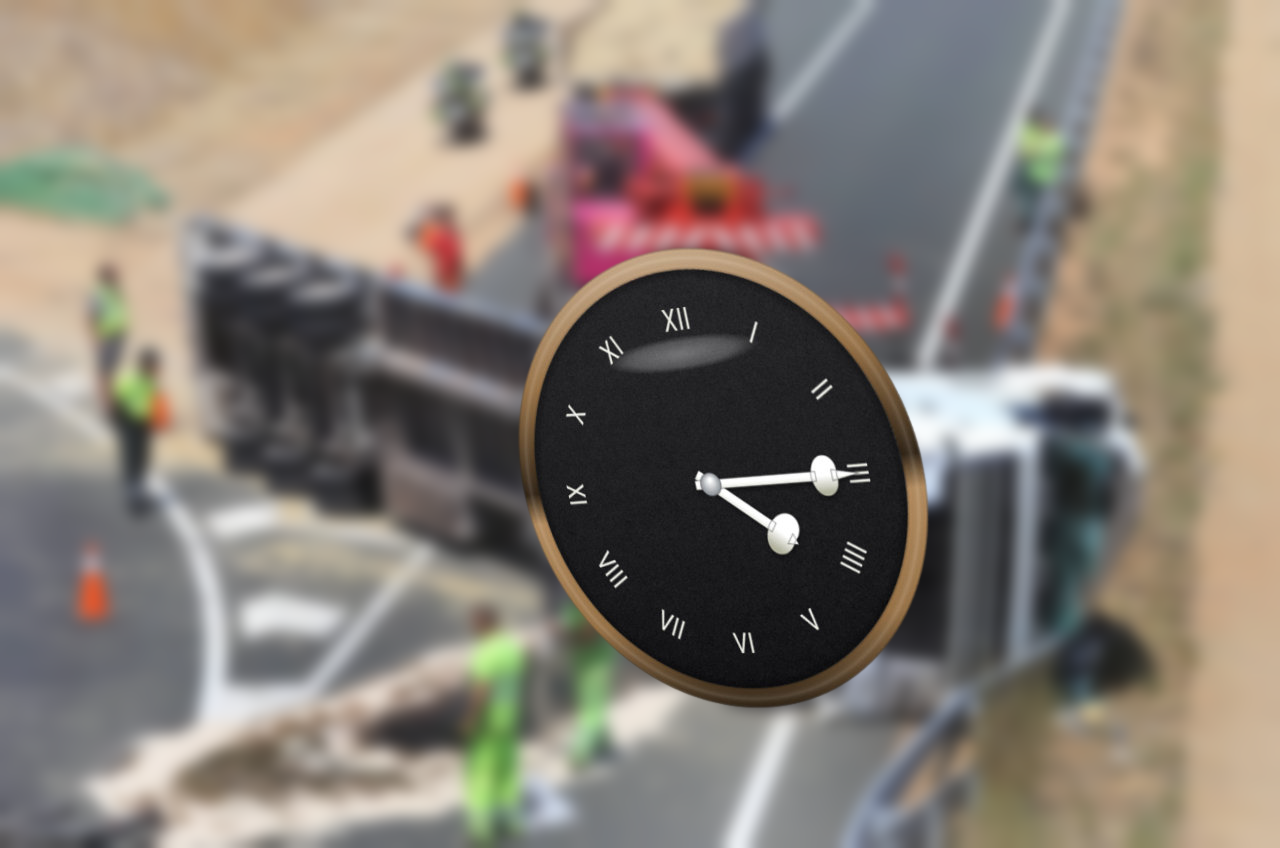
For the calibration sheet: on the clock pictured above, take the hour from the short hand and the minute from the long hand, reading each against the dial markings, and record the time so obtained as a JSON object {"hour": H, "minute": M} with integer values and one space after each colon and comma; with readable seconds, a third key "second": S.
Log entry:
{"hour": 4, "minute": 15}
